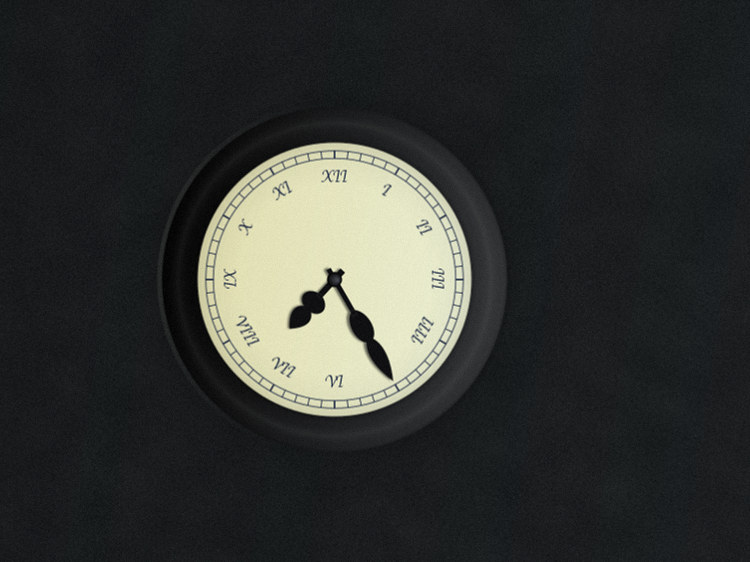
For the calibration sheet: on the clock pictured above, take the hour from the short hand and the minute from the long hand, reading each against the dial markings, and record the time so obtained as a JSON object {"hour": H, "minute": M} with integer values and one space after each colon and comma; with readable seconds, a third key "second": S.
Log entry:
{"hour": 7, "minute": 25}
